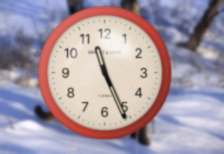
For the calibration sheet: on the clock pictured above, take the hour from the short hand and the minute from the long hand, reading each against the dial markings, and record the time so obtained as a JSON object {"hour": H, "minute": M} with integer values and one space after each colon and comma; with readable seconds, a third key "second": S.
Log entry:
{"hour": 11, "minute": 26}
